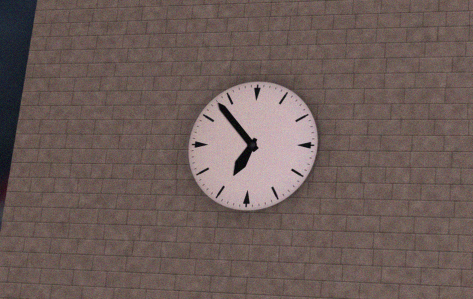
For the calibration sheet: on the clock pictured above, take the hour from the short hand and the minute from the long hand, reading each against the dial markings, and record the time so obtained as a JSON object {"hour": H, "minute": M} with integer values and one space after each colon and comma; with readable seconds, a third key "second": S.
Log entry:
{"hour": 6, "minute": 53}
